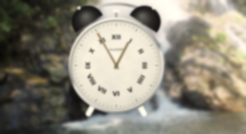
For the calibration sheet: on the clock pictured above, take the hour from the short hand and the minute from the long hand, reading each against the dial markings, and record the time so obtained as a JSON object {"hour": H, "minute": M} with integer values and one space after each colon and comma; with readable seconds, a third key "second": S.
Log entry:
{"hour": 12, "minute": 55}
